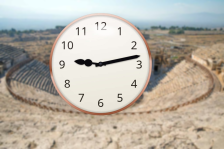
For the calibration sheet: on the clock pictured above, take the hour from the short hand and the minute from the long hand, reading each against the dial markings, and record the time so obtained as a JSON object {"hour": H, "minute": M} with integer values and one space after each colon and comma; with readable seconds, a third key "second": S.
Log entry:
{"hour": 9, "minute": 13}
